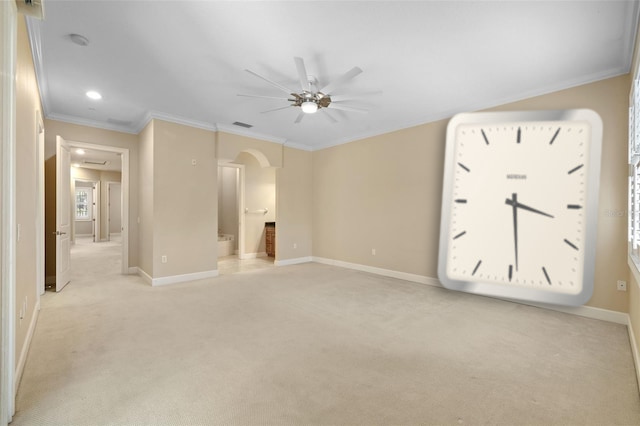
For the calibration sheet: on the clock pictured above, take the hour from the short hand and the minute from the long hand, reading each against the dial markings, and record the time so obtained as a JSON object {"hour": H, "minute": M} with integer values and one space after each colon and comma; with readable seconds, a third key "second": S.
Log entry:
{"hour": 3, "minute": 29}
